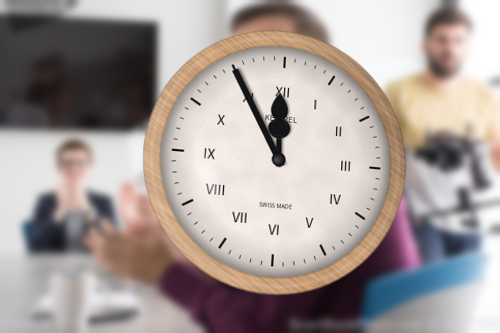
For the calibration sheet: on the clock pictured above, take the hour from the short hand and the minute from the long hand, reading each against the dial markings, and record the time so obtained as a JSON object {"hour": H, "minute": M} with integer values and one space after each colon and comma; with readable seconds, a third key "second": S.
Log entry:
{"hour": 11, "minute": 55}
